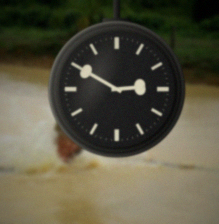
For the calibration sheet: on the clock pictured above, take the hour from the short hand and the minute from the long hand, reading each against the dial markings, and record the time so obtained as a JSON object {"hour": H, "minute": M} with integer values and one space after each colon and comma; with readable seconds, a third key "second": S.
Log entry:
{"hour": 2, "minute": 50}
